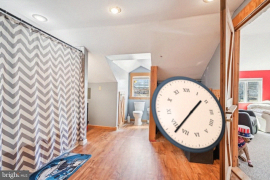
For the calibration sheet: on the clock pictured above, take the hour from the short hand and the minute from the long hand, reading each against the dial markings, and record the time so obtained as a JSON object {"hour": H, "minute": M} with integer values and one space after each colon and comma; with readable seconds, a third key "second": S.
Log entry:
{"hour": 1, "minute": 38}
